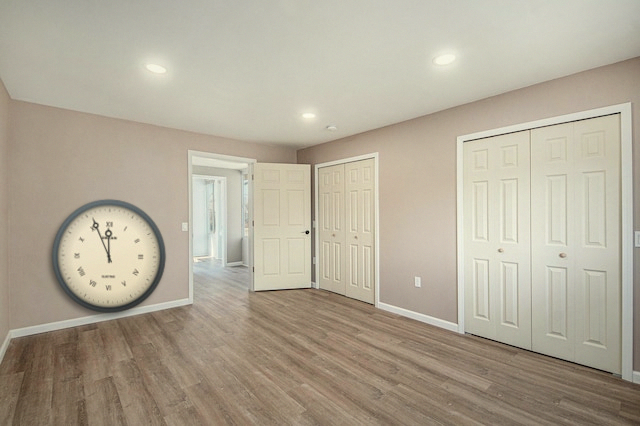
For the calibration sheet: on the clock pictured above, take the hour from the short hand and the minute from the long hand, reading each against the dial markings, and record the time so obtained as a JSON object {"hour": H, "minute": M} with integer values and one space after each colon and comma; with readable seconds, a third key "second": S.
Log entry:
{"hour": 11, "minute": 56}
